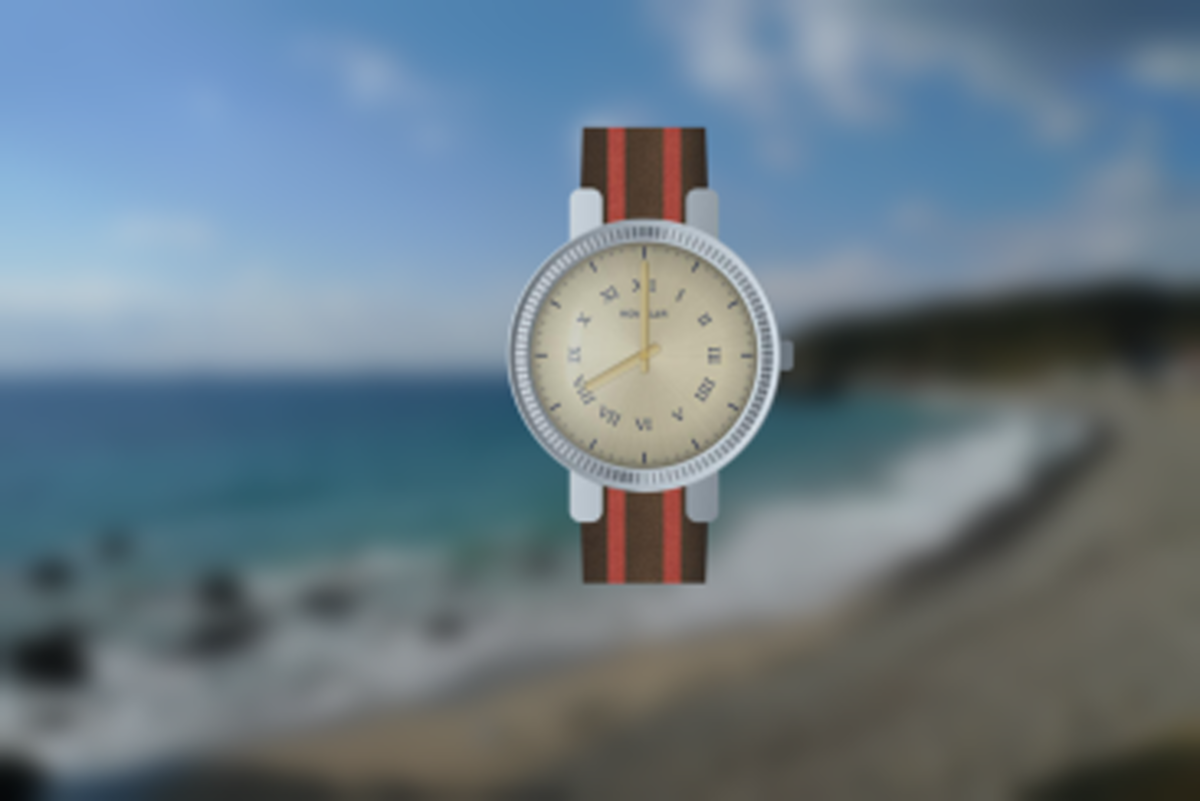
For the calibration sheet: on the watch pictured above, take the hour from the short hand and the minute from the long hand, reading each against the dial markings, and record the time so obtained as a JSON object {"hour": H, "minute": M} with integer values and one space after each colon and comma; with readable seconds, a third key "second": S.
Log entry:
{"hour": 8, "minute": 0}
